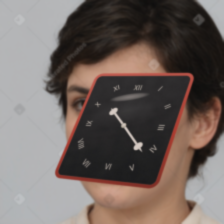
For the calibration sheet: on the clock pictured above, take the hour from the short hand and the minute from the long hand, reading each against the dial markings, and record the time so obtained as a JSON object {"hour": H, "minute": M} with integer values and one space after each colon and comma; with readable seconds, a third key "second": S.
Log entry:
{"hour": 10, "minute": 22}
